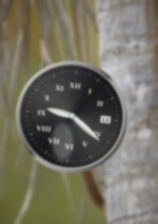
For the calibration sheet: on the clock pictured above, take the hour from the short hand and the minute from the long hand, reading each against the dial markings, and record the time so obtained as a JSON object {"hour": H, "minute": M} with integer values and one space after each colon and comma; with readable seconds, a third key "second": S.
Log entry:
{"hour": 9, "minute": 21}
